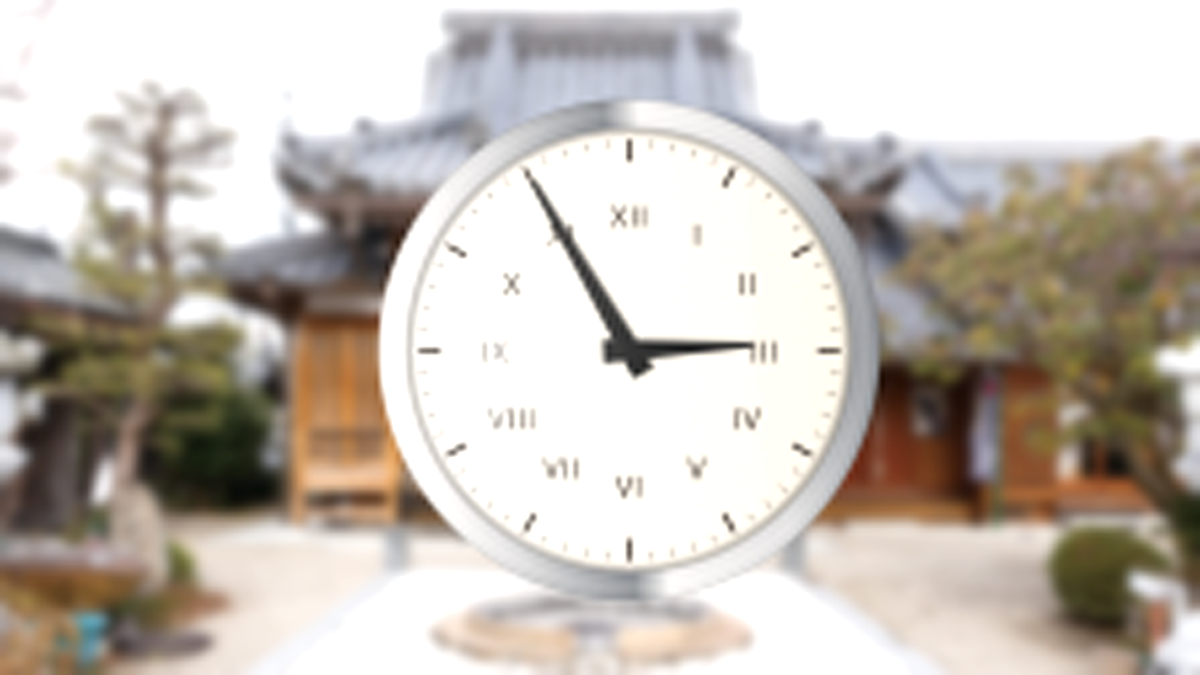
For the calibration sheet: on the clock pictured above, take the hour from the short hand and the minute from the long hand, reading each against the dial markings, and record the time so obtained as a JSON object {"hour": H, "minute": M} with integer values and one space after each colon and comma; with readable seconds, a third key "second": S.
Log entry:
{"hour": 2, "minute": 55}
